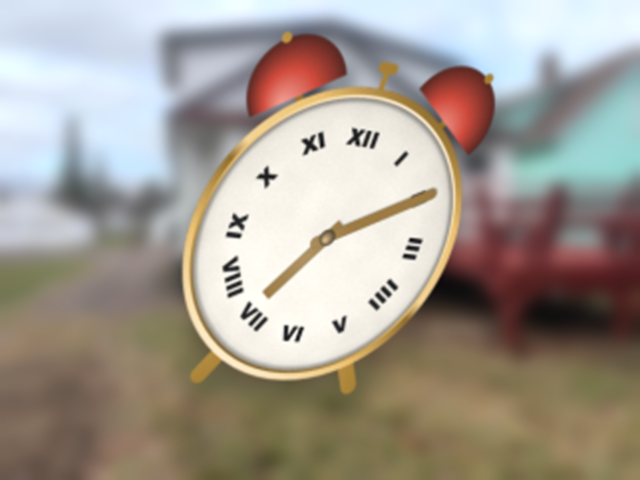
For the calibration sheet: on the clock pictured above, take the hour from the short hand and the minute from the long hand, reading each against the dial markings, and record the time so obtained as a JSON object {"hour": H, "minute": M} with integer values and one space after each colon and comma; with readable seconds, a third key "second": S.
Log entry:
{"hour": 7, "minute": 10}
